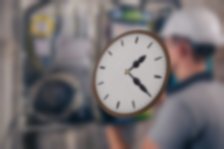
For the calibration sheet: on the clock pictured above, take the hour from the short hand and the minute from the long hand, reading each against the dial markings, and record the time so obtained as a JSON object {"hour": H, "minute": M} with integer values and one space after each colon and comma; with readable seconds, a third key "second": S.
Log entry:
{"hour": 1, "minute": 20}
